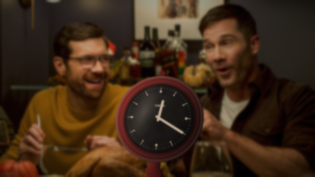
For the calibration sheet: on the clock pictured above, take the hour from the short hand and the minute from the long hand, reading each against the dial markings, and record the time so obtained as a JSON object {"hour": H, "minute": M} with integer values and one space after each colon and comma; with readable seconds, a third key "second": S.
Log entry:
{"hour": 12, "minute": 20}
